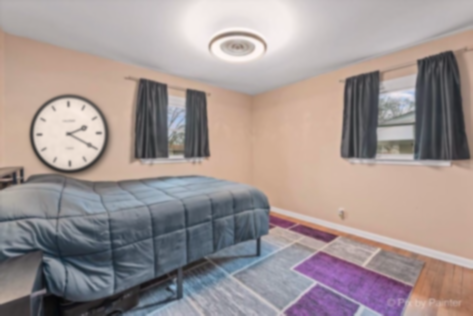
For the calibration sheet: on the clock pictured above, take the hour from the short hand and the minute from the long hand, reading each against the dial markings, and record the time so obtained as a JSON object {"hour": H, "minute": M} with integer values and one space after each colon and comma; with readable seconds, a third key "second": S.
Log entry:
{"hour": 2, "minute": 20}
